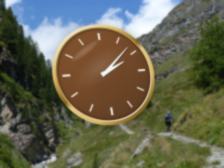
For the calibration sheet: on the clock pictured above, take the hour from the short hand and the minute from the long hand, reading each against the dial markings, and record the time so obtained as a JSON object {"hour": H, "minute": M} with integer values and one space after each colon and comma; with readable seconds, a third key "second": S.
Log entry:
{"hour": 2, "minute": 8}
